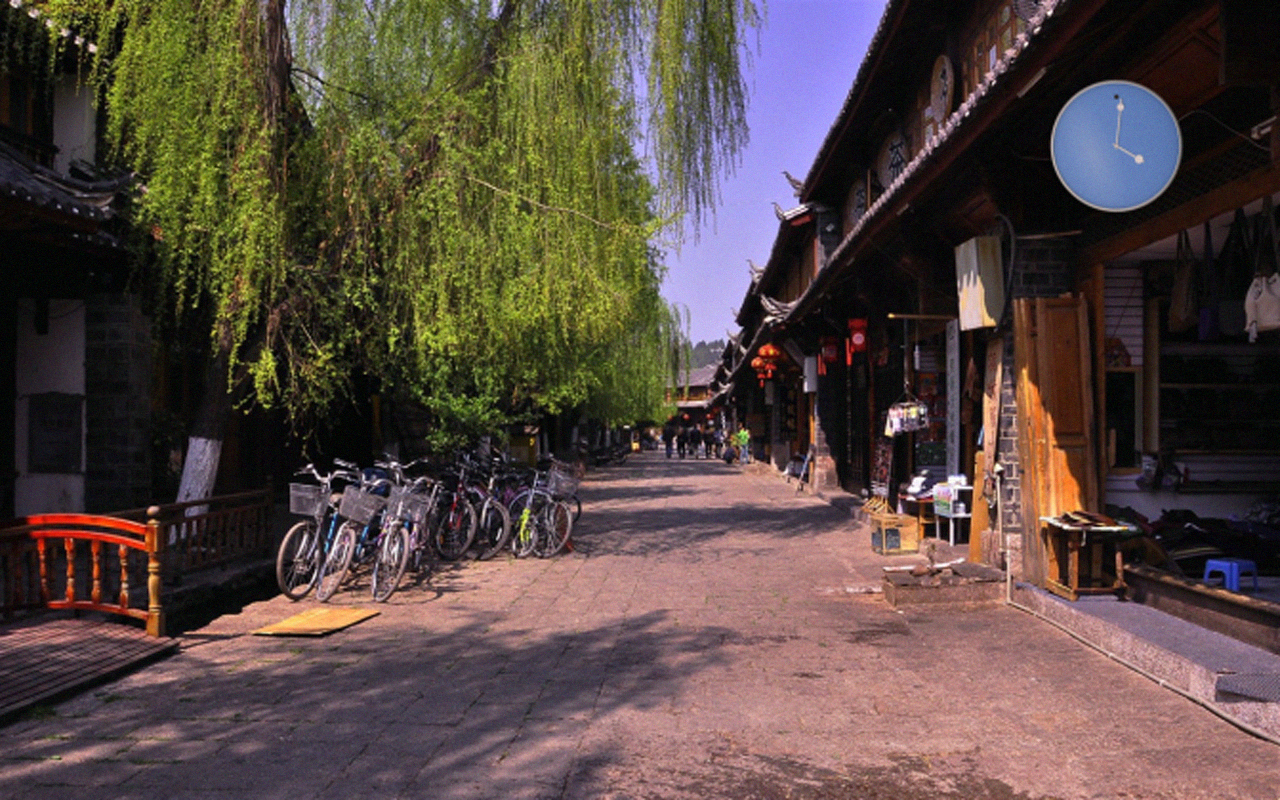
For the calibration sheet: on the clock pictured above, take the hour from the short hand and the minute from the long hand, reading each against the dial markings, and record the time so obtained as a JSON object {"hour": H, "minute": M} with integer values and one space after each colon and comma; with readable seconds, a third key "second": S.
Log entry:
{"hour": 4, "minute": 1}
